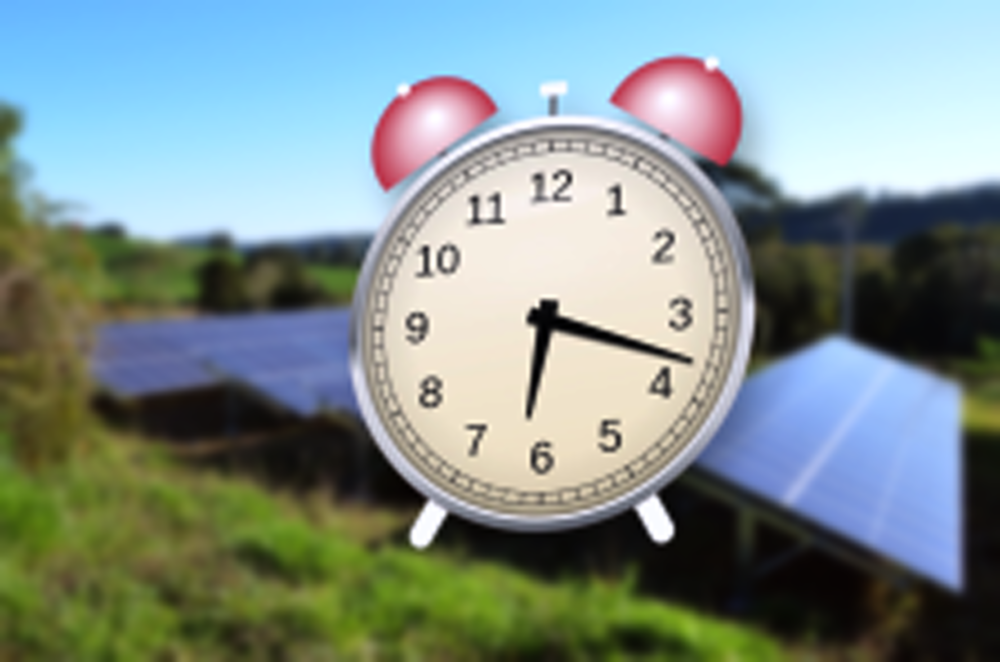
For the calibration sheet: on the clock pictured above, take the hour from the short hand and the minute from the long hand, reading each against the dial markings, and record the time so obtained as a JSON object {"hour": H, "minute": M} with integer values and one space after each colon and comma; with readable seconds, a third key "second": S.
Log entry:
{"hour": 6, "minute": 18}
